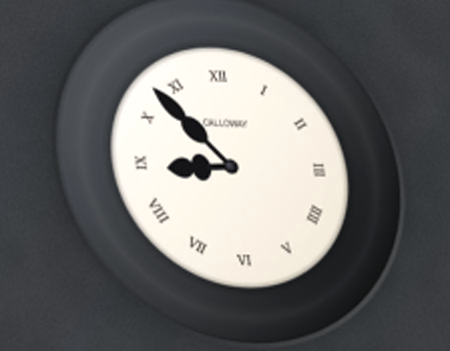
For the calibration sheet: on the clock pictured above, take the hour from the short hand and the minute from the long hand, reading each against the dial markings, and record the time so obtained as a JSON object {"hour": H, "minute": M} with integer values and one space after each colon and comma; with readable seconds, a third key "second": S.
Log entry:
{"hour": 8, "minute": 53}
